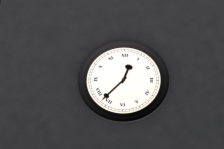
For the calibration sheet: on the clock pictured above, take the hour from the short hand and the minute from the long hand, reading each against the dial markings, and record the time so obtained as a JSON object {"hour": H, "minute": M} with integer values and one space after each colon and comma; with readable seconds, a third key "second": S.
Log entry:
{"hour": 12, "minute": 37}
